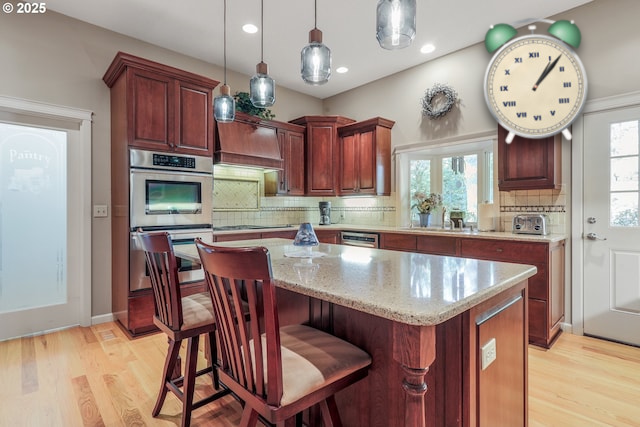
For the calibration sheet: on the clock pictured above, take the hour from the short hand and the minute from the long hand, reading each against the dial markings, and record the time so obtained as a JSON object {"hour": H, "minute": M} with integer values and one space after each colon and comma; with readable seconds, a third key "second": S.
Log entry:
{"hour": 1, "minute": 7}
